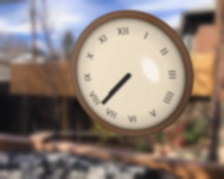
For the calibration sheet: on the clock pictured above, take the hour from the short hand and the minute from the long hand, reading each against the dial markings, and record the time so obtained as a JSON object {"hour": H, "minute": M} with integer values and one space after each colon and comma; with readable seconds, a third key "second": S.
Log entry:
{"hour": 7, "minute": 38}
